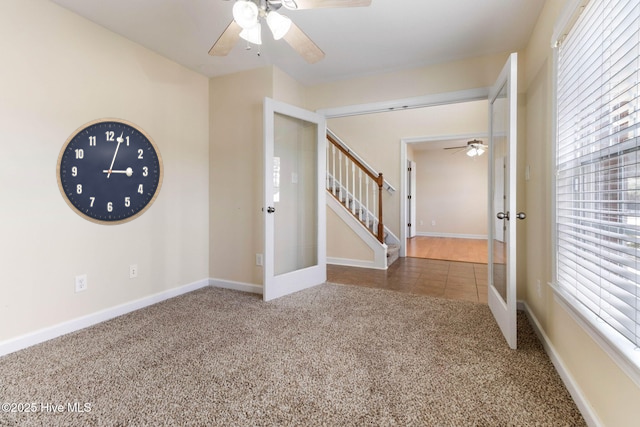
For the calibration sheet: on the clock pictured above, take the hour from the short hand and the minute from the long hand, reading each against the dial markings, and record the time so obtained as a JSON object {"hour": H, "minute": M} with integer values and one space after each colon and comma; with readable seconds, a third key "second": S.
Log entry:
{"hour": 3, "minute": 3}
